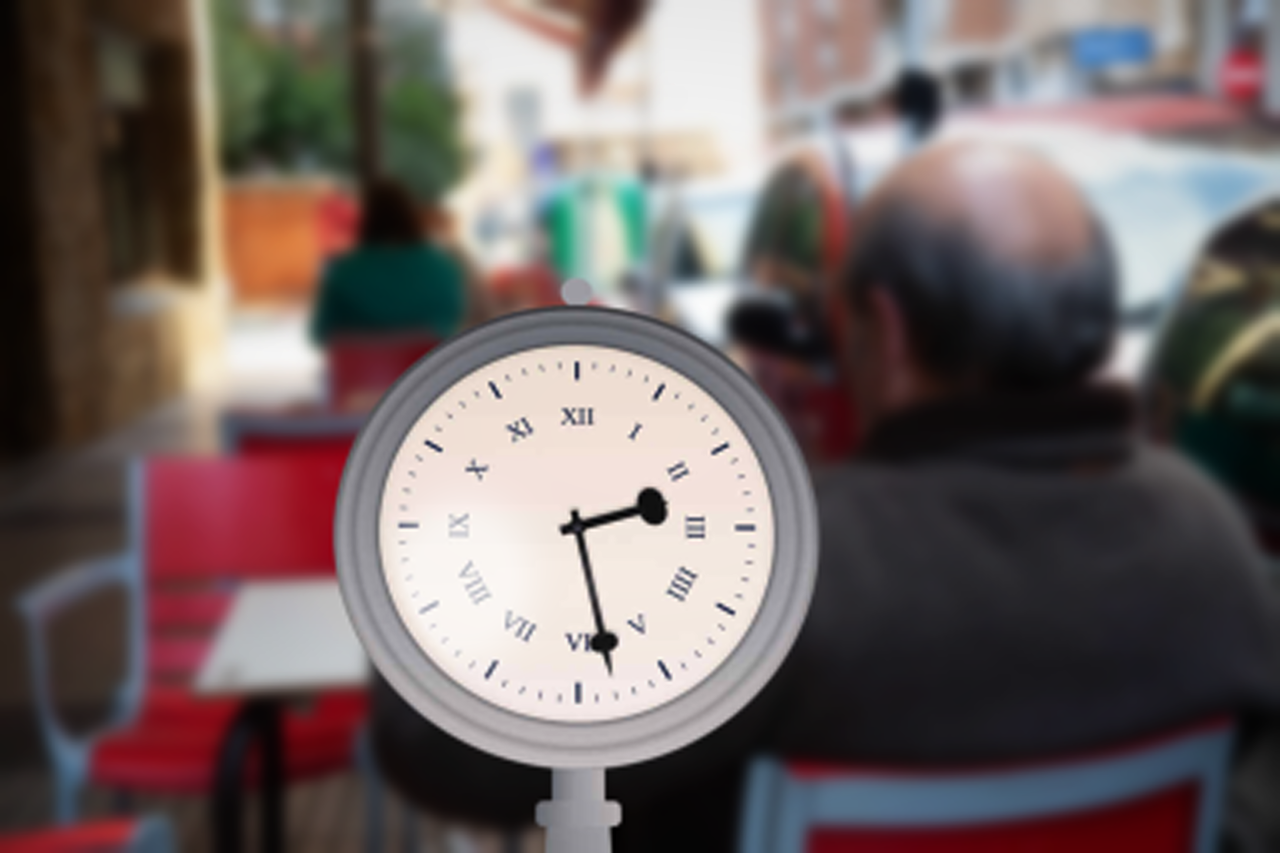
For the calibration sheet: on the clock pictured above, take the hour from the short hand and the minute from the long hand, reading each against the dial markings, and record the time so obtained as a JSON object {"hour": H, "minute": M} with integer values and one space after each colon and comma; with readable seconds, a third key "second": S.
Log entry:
{"hour": 2, "minute": 28}
